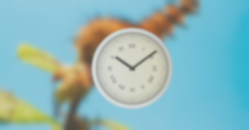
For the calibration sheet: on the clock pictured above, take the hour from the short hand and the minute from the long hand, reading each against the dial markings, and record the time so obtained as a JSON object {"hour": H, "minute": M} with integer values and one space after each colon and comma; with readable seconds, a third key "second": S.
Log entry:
{"hour": 10, "minute": 9}
